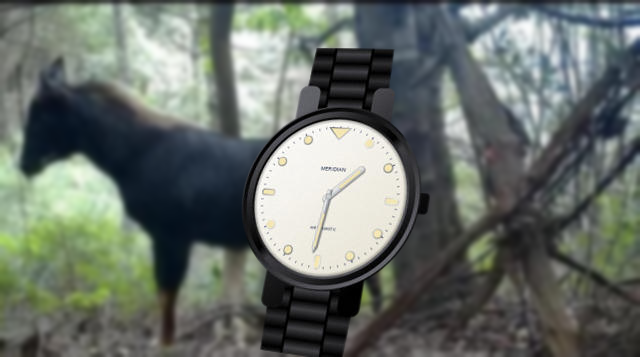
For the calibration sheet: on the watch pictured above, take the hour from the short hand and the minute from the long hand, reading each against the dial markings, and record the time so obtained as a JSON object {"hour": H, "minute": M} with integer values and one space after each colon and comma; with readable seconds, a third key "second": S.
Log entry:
{"hour": 1, "minute": 31}
